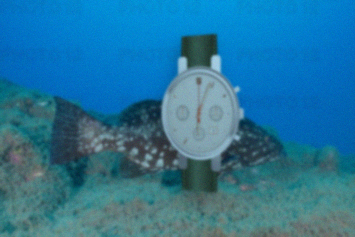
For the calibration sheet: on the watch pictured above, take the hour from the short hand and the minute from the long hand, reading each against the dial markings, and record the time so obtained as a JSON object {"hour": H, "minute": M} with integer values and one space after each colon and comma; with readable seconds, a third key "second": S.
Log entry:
{"hour": 6, "minute": 4}
